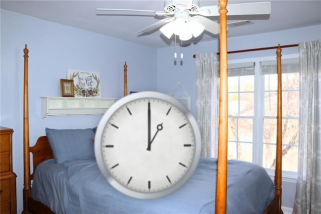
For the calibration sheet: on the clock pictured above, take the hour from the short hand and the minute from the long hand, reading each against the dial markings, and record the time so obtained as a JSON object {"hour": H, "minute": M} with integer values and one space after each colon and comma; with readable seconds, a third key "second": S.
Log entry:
{"hour": 1, "minute": 0}
